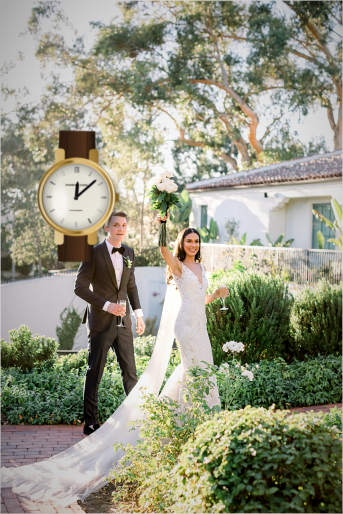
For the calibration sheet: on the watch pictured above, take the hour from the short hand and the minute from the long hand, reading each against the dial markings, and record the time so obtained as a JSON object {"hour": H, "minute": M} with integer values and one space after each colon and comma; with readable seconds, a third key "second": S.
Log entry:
{"hour": 12, "minute": 8}
